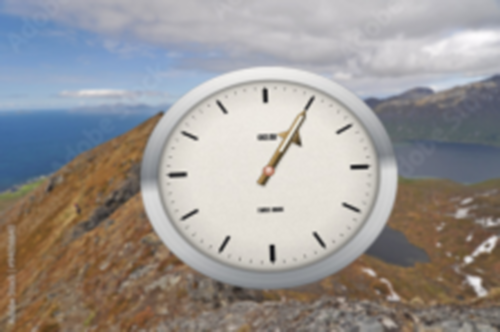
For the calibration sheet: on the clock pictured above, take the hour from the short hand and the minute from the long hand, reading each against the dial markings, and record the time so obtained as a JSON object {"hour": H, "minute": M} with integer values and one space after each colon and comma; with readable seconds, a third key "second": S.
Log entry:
{"hour": 1, "minute": 5}
